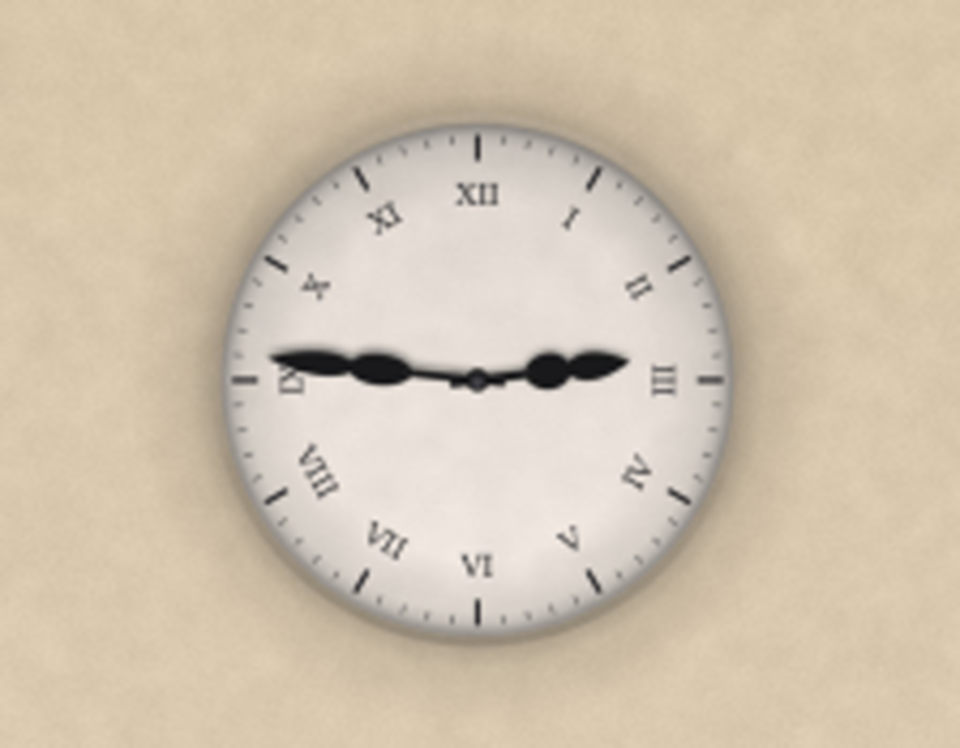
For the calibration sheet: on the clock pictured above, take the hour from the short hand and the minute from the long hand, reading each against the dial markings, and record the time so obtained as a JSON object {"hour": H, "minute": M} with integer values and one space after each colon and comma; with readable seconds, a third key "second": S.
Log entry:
{"hour": 2, "minute": 46}
